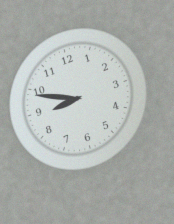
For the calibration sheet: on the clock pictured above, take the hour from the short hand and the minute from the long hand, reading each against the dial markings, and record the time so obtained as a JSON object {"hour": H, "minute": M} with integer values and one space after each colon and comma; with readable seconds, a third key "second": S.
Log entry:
{"hour": 8, "minute": 49}
